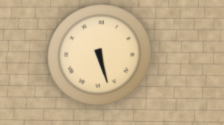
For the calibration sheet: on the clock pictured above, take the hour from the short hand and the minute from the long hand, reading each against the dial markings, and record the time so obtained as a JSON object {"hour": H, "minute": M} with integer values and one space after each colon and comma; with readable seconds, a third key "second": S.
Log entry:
{"hour": 5, "minute": 27}
